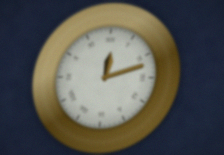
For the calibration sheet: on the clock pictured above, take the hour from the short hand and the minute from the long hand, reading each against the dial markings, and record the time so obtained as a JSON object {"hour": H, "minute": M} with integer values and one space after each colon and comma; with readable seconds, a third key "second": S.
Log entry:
{"hour": 12, "minute": 12}
